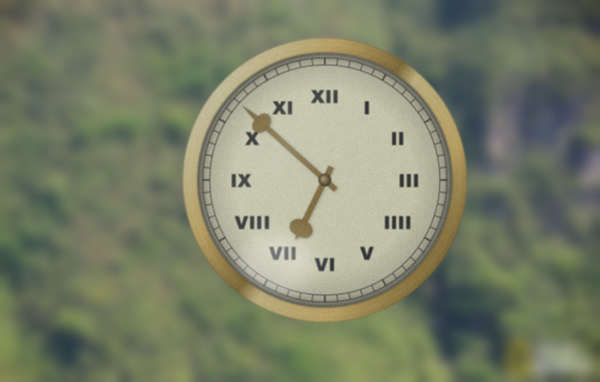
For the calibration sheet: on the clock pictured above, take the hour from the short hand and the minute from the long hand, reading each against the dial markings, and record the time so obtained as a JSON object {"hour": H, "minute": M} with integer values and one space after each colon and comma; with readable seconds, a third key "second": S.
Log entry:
{"hour": 6, "minute": 52}
